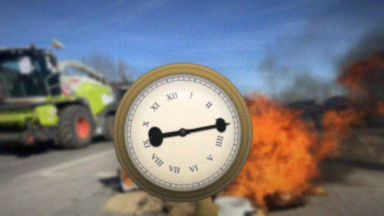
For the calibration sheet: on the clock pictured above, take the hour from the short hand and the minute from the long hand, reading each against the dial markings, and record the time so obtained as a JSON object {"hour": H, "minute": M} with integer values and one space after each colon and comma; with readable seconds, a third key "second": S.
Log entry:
{"hour": 9, "minute": 16}
